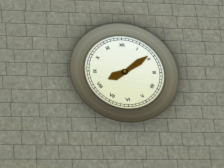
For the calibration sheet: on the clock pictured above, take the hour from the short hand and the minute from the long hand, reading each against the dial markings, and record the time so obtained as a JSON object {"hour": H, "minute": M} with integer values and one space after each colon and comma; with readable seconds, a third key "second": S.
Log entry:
{"hour": 8, "minute": 9}
